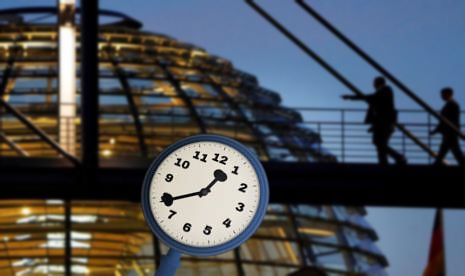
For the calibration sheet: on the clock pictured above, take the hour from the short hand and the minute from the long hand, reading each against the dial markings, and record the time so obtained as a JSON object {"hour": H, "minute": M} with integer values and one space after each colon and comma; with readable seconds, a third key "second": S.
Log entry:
{"hour": 12, "minute": 39}
